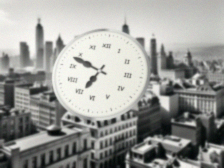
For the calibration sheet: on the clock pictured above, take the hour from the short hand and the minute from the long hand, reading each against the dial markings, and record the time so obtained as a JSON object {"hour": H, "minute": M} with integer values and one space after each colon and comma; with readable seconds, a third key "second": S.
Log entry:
{"hour": 6, "minute": 48}
